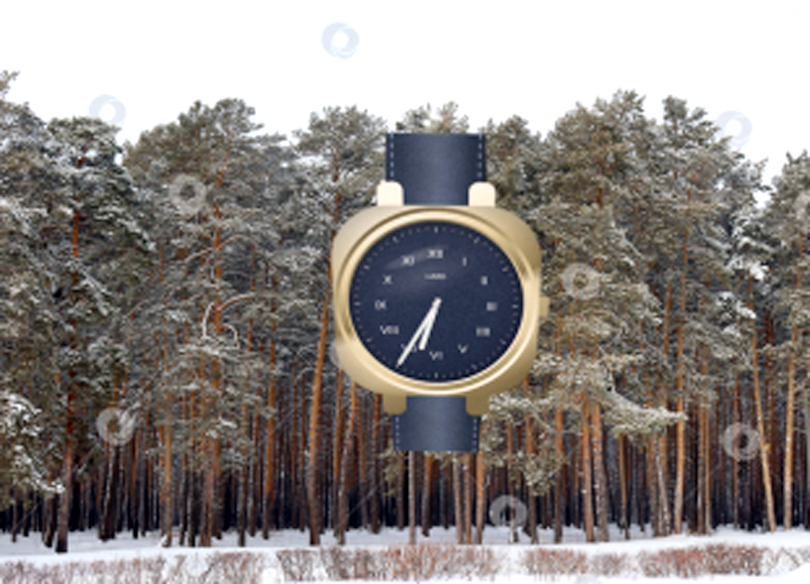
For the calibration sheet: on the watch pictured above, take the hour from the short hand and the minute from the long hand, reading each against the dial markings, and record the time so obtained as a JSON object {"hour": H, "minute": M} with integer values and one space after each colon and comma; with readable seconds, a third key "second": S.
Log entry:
{"hour": 6, "minute": 35}
